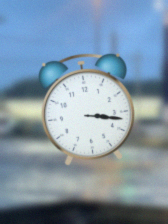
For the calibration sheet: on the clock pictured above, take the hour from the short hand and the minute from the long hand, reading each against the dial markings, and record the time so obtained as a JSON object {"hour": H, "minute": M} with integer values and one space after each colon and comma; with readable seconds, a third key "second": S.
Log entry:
{"hour": 3, "minute": 17}
